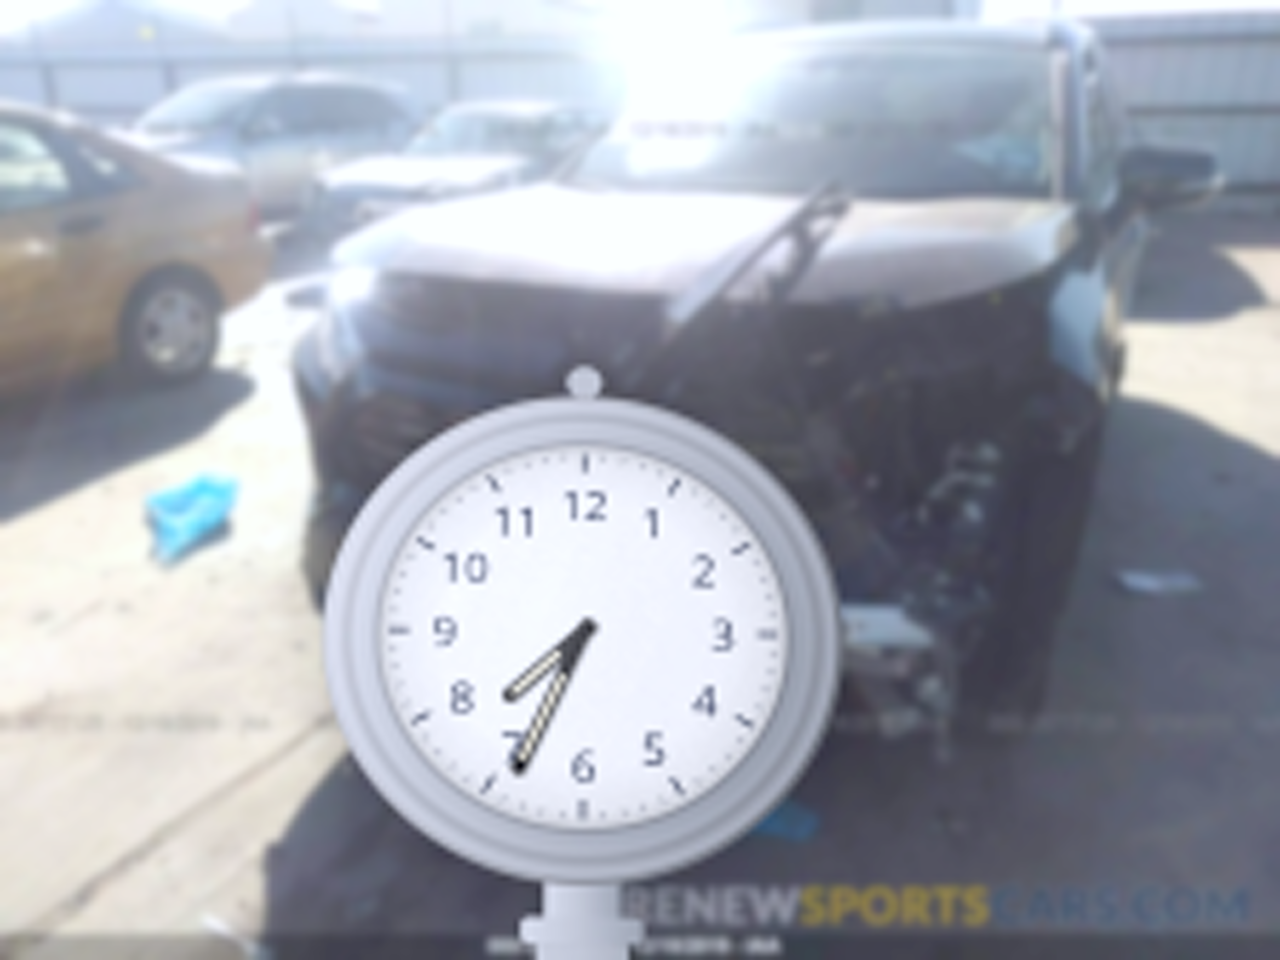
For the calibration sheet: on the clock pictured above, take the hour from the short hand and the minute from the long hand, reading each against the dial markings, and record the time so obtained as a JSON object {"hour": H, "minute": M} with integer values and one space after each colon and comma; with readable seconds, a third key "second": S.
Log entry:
{"hour": 7, "minute": 34}
